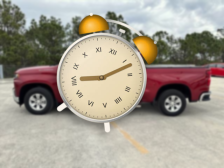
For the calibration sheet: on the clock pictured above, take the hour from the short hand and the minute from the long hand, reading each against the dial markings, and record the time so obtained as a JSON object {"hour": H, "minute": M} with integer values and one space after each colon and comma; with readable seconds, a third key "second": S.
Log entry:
{"hour": 8, "minute": 7}
